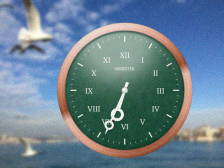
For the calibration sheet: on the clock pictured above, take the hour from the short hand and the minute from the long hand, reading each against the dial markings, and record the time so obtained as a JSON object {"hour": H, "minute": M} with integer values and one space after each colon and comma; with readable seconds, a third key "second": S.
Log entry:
{"hour": 6, "minute": 34}
